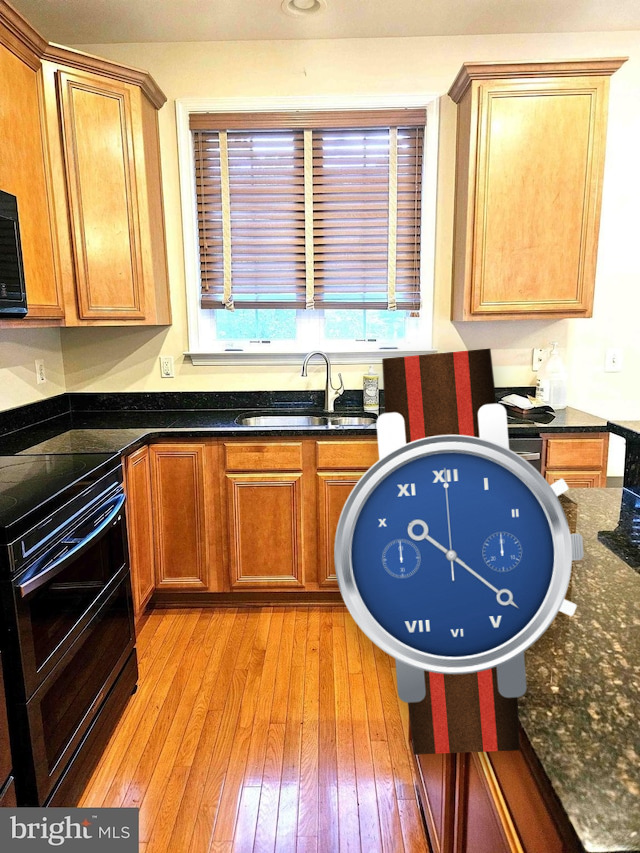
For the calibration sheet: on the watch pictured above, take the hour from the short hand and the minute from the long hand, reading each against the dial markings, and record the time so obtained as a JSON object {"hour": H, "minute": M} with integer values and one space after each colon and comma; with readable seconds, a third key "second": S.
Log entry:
{"hour": 10, "minute": 22}
